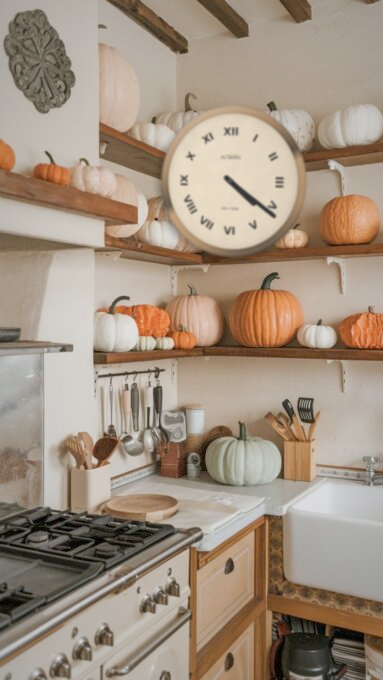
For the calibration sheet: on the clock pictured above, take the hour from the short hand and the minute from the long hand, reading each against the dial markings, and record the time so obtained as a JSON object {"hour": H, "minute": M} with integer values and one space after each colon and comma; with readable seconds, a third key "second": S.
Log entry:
{"hour": 4, "minute": 21}
